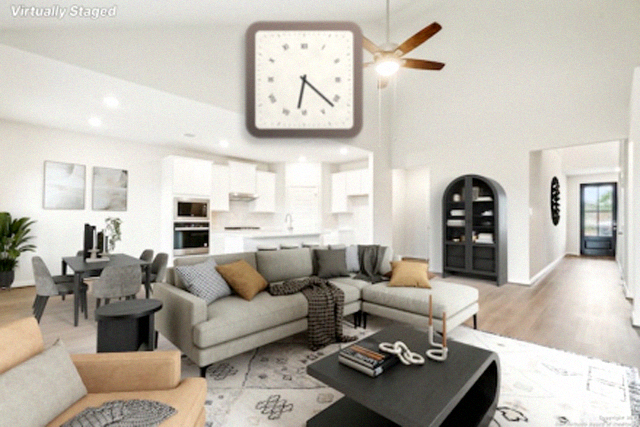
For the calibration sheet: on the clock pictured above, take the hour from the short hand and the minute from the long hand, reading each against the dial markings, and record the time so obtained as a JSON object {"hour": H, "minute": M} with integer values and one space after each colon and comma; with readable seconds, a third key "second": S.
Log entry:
{"hour": 6, "minute": 22}
